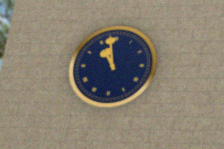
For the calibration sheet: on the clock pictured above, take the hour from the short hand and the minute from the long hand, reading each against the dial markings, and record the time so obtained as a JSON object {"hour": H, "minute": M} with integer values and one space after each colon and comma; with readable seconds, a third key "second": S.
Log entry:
{"hour": 10, "minute": 58}
